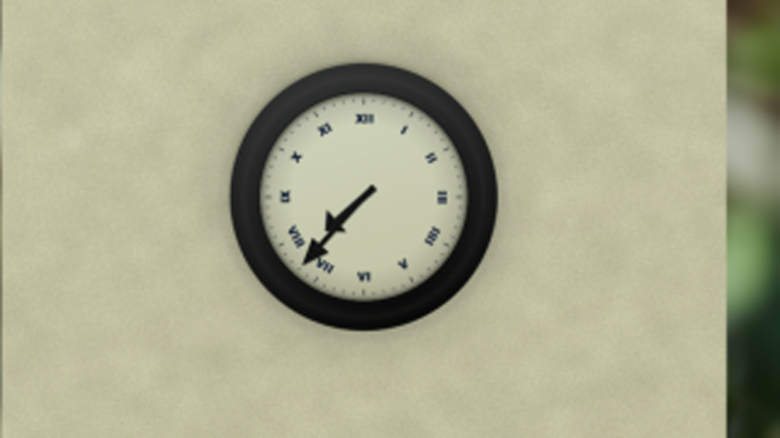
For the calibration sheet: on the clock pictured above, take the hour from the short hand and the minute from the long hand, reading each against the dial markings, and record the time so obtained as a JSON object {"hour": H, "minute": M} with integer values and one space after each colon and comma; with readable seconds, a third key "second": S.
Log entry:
{"hour": 7, "minute": 37}
